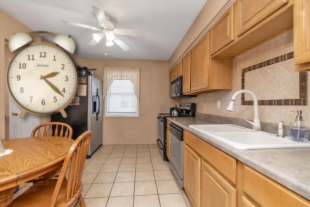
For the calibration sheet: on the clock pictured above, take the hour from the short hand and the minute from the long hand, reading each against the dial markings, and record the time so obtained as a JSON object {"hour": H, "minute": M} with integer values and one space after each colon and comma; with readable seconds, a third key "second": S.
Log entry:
{"hour": 2, "minute": 22}
